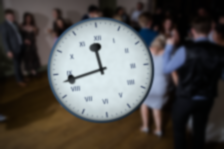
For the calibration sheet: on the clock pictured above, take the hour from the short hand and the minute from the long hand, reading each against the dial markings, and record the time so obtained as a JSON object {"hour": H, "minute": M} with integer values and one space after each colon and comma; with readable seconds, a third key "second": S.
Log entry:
{"hour": 11, "minute": 43}
